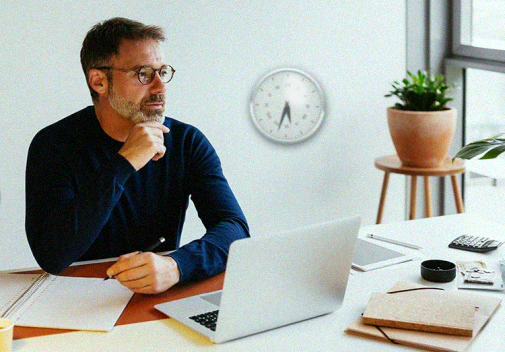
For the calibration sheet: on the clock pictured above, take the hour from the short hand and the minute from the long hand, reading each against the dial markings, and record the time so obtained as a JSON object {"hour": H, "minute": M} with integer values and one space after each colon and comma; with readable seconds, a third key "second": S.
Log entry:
{"hour": 5, "minute": 33}
